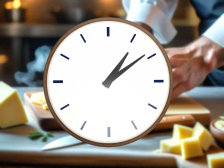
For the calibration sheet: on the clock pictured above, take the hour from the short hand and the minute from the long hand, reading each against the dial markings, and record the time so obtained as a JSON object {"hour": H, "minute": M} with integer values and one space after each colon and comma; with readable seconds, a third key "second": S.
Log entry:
{"hour": 1, "minute": 9}
